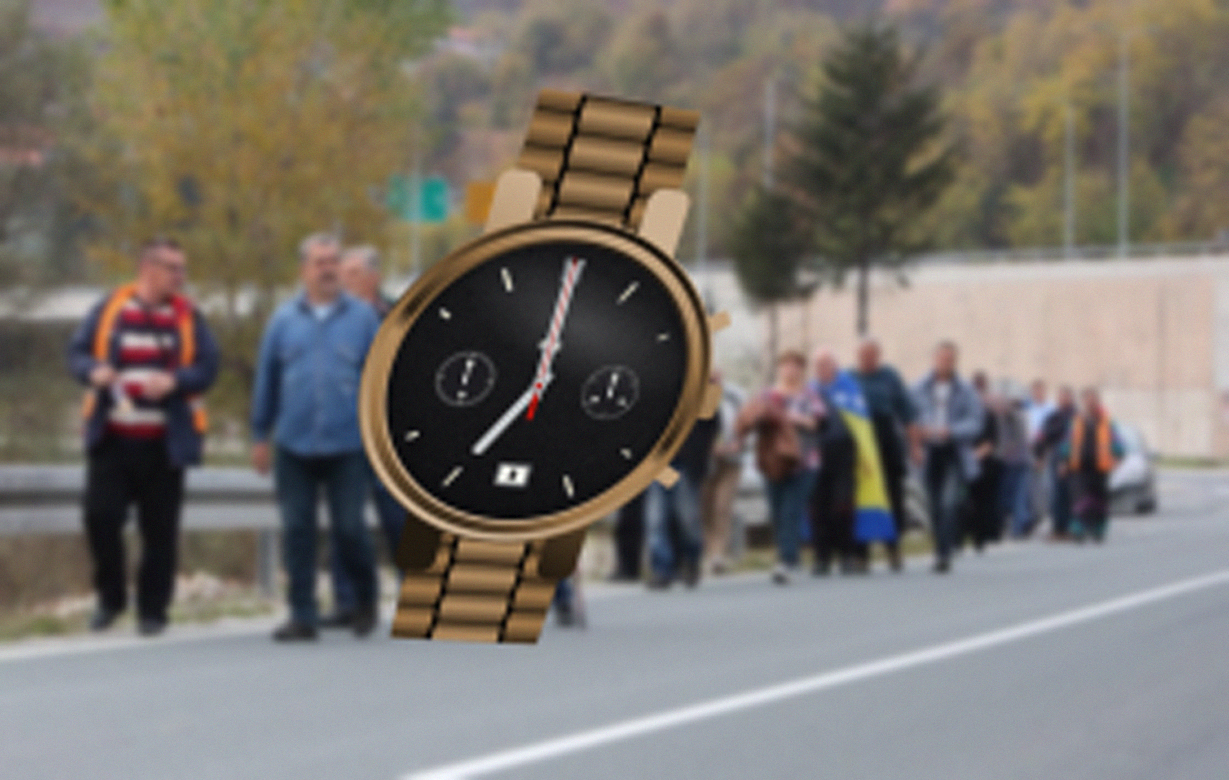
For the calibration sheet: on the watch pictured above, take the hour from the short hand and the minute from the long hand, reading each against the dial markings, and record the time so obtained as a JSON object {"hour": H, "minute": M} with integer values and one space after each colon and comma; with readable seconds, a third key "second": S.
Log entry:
{"hour": 7, "minute": 0}
